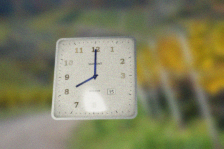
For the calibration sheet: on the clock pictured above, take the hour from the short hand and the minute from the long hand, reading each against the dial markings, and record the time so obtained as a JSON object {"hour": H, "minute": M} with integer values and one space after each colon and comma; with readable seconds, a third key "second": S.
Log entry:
{"hour": 8, "minute": 0}
